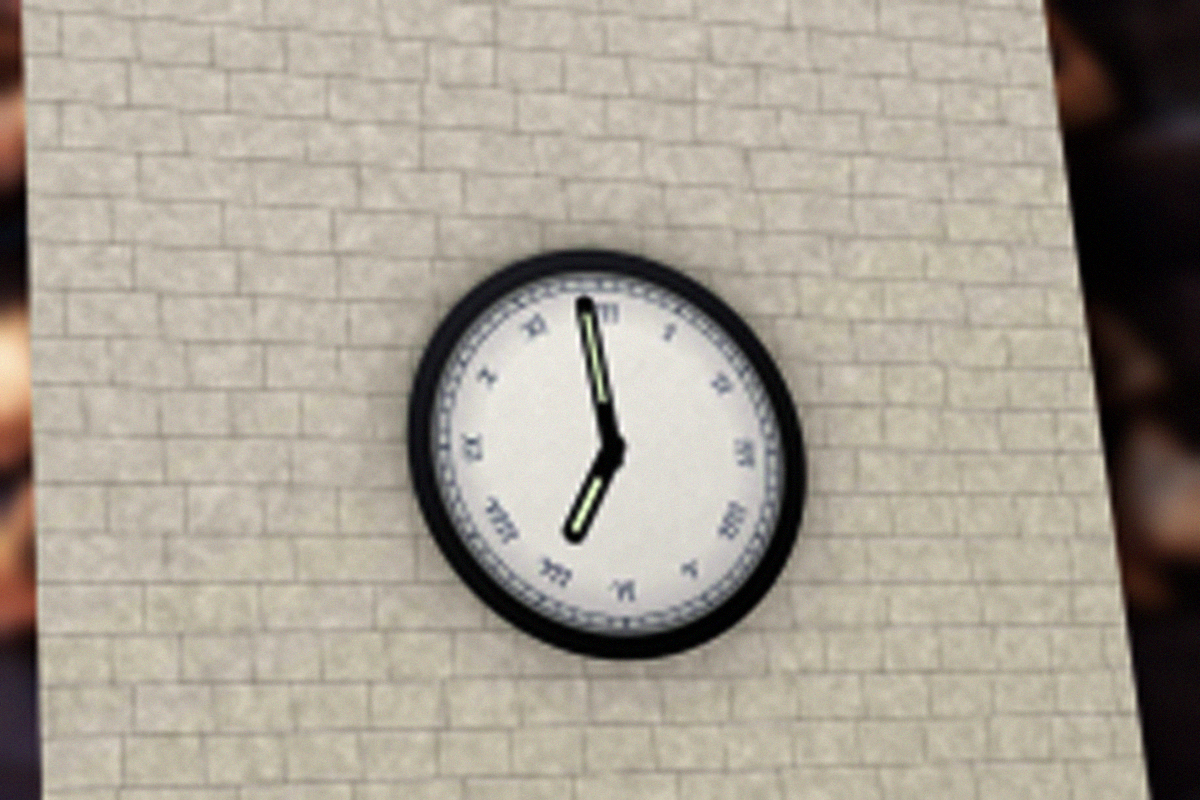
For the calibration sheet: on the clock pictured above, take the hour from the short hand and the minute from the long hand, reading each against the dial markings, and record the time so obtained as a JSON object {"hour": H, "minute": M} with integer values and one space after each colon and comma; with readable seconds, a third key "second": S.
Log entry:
{"hour": 6, "minute": 59}
